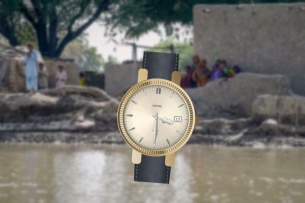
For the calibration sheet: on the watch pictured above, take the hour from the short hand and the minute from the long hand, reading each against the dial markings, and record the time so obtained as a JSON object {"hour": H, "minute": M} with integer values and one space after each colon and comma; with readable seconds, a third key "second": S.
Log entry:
{"hour": 3, "minute": 30}
